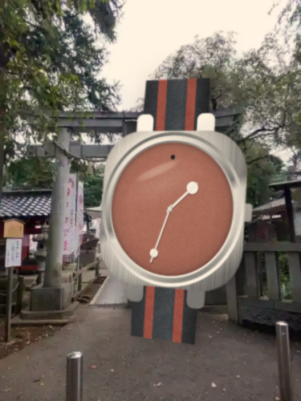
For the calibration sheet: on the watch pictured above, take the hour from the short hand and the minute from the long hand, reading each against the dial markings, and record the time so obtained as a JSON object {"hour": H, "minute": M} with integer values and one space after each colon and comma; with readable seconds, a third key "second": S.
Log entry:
{"hour": 1, "minute": 33}
